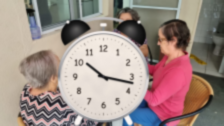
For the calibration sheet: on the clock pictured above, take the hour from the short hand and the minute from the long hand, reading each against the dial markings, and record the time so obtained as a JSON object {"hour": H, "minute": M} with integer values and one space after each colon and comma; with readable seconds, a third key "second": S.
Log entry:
{"hour": 10, "minute": 17}
